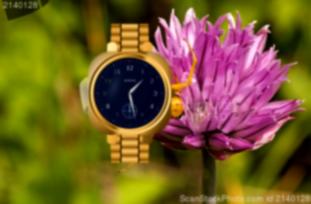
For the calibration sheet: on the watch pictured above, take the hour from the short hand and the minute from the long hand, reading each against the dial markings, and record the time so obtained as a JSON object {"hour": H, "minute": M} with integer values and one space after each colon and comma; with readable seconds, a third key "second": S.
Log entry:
{"hour": 1, "minute": 28}
